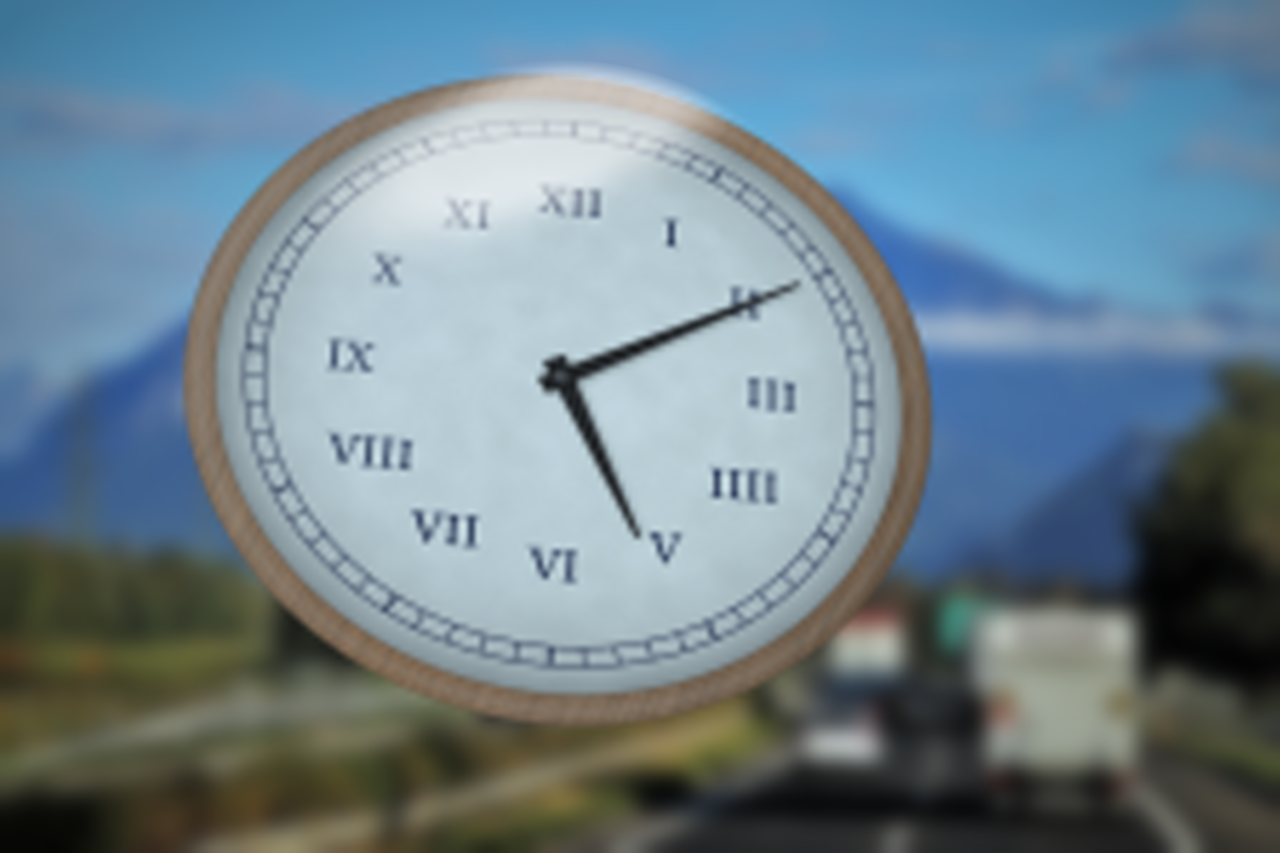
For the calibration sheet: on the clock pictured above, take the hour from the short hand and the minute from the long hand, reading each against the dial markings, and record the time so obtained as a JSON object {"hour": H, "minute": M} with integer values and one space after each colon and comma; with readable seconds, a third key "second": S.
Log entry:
{"hour": 5, "minute": 10}
